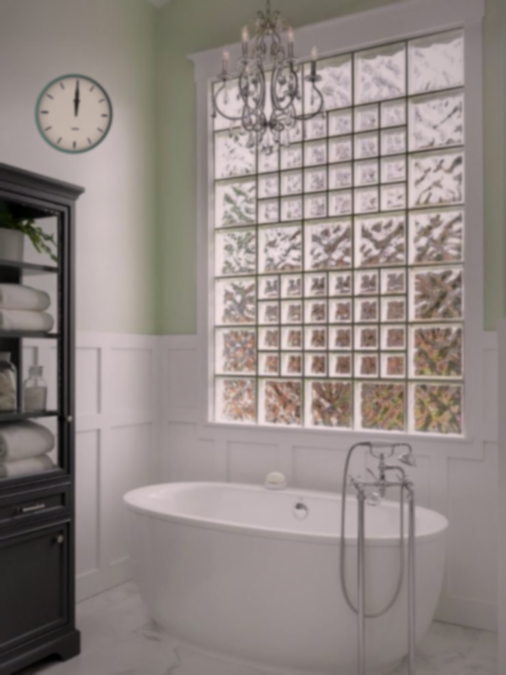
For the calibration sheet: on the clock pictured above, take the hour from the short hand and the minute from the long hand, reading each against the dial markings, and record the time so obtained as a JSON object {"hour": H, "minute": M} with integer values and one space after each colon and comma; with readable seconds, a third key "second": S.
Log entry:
{"hour": 12, "minute": 0}
